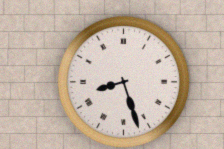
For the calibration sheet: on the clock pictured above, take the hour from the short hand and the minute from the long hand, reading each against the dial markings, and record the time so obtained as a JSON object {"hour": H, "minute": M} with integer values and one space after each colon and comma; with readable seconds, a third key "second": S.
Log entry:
{"hour": 8, "minute": 27}
